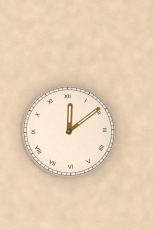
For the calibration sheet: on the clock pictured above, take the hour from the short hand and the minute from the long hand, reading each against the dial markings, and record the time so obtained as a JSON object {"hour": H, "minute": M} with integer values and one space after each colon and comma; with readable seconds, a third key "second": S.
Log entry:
{"hour": 12, "minute": 9}
